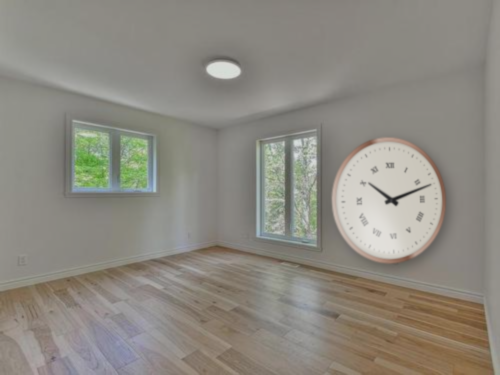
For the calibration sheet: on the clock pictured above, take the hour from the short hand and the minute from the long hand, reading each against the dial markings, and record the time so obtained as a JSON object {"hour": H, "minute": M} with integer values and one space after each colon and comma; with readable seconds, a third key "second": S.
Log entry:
{"hour": 10, "minute": 12}
